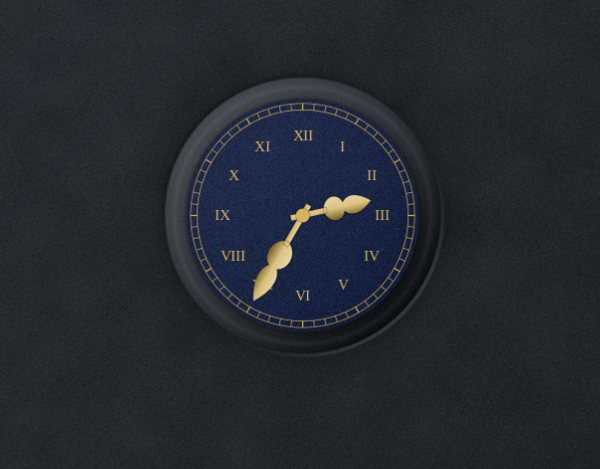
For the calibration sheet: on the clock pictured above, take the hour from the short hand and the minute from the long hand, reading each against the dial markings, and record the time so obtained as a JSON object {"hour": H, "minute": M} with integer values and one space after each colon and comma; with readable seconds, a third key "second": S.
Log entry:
{"hour": 2, "minute": 35}
